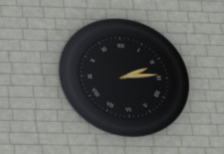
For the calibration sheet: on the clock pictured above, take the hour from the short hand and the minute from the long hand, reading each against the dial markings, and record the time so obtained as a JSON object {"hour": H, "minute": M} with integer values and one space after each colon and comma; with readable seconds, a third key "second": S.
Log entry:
{"hour": 2, "minute": 14}
